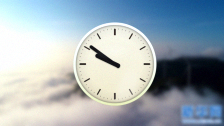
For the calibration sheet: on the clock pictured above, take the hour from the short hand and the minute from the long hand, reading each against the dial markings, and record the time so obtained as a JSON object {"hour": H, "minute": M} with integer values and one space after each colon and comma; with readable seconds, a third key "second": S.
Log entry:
{"hour": 9, "minute": 51}
